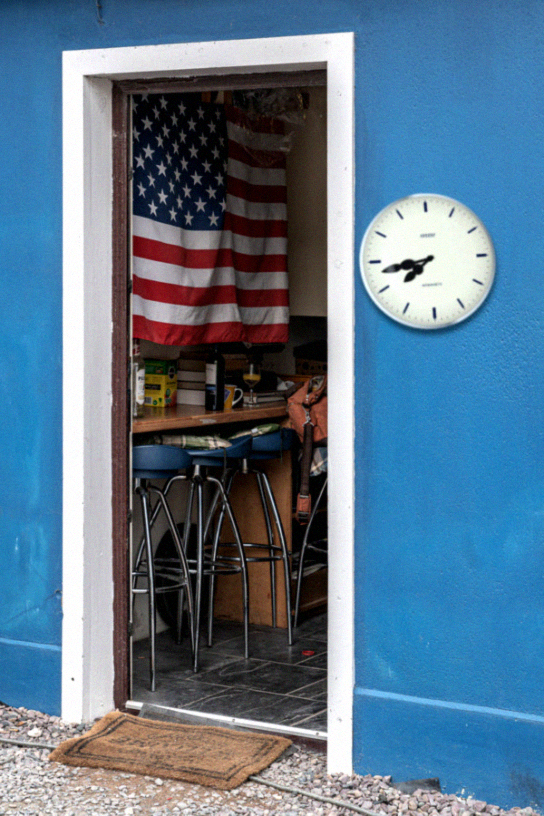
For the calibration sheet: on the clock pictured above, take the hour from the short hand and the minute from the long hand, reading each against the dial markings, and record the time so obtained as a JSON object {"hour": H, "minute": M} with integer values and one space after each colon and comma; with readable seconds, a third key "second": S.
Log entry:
{"hour": 7, "minute": 43}
